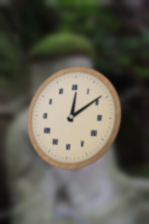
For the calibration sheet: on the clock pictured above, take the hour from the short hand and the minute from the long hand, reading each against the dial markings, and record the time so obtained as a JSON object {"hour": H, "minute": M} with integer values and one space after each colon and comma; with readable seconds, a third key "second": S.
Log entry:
{"hour": 12, "minute": 9}
